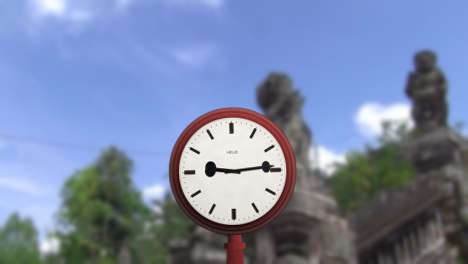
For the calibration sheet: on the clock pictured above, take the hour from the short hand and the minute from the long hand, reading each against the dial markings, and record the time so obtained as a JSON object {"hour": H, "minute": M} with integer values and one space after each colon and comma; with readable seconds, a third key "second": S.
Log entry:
{"hour": 9, "minute": 14}
